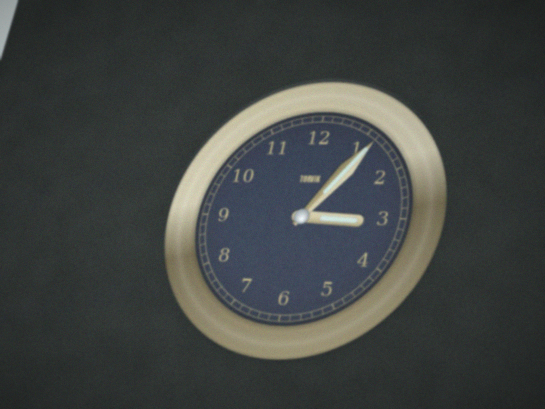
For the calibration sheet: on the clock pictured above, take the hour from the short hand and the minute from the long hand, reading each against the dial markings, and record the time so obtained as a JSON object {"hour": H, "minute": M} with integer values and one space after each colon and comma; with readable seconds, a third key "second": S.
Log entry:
{"hour": 3, "minute": 6}
